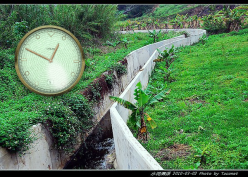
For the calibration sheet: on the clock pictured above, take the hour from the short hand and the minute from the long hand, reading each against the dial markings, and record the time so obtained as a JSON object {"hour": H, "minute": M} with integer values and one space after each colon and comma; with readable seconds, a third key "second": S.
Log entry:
{"hour": 12, "minute": 49}
